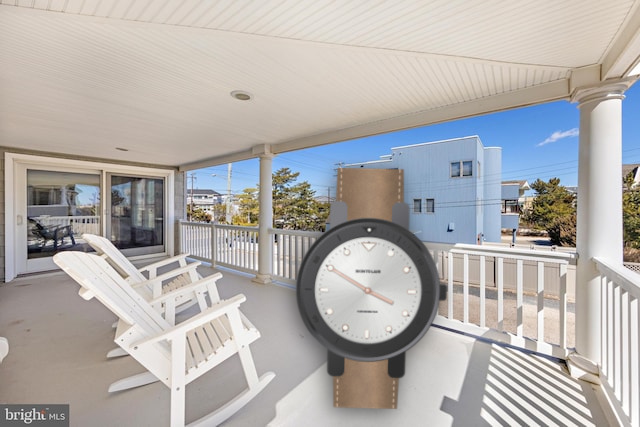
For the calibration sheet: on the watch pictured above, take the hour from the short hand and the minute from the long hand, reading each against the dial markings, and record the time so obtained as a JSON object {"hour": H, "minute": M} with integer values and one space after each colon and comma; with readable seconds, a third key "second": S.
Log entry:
{"hour": 3, "minute": 50}
